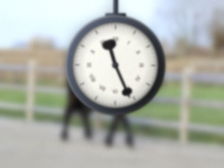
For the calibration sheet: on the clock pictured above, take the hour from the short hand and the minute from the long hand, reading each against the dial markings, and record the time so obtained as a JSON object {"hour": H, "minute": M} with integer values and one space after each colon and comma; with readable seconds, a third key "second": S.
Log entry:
{"hour": 11, "minute": 26}
